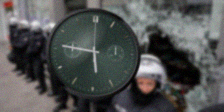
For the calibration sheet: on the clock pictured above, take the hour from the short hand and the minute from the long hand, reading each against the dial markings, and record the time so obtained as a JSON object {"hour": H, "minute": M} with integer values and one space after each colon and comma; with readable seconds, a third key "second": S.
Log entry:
{"hour": 5, "minute": 46}
